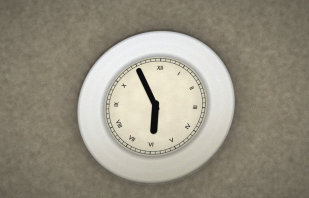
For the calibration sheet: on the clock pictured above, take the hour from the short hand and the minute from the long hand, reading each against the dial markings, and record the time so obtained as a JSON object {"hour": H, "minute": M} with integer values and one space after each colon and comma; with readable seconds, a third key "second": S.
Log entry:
{"hour": 5, "minute": 55}
